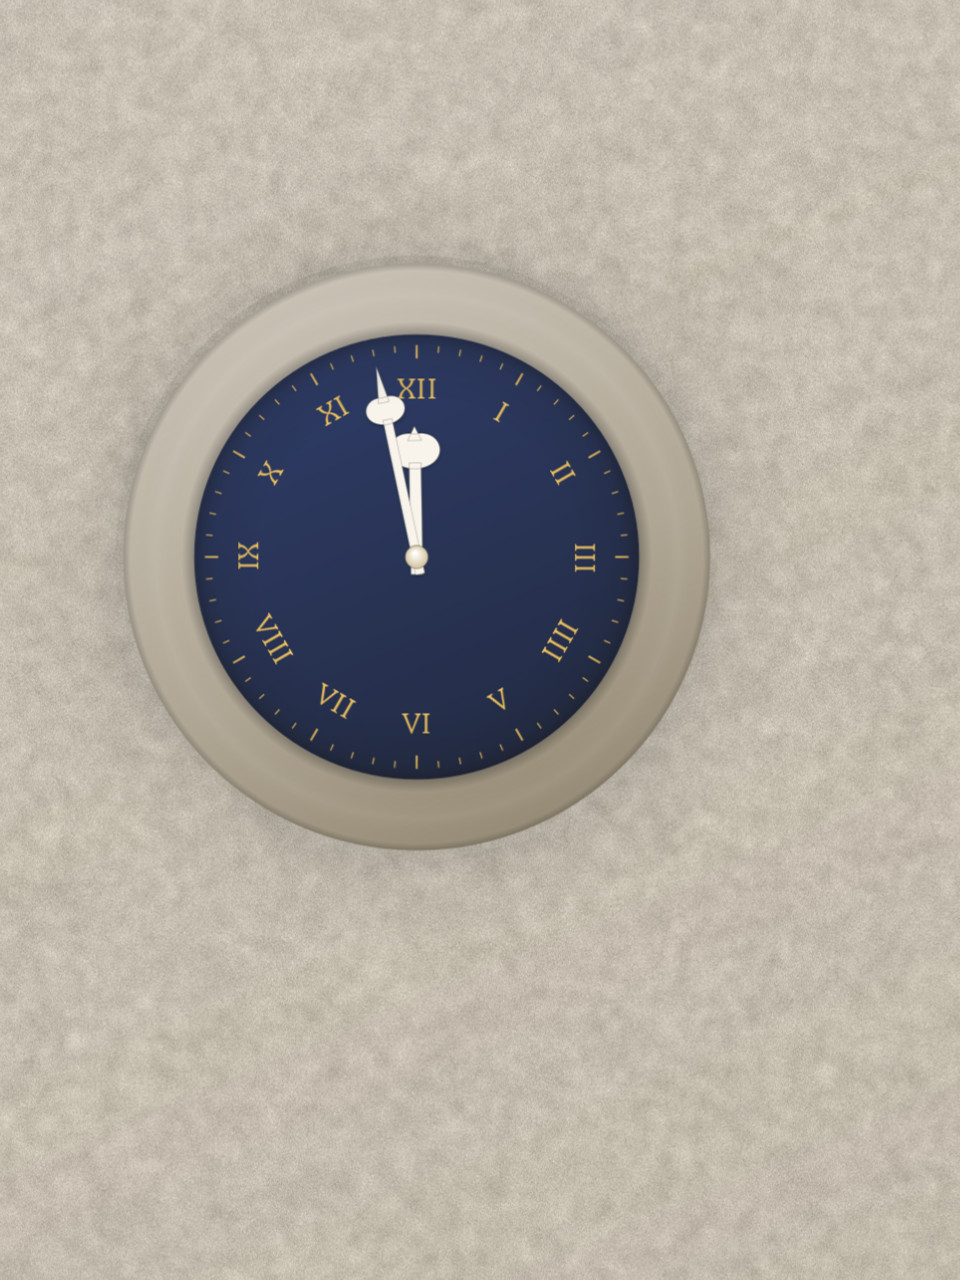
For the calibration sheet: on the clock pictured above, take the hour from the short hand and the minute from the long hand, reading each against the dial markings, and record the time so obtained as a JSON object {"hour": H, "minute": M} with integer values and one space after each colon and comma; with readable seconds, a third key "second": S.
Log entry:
{"hour": 11, "minute": 58}
